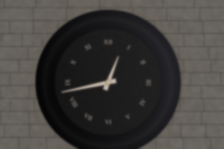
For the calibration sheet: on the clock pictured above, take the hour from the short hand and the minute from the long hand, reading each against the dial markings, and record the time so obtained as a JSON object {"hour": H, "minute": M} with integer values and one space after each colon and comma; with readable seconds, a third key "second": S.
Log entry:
{"hour": 12, "minute": 43}
